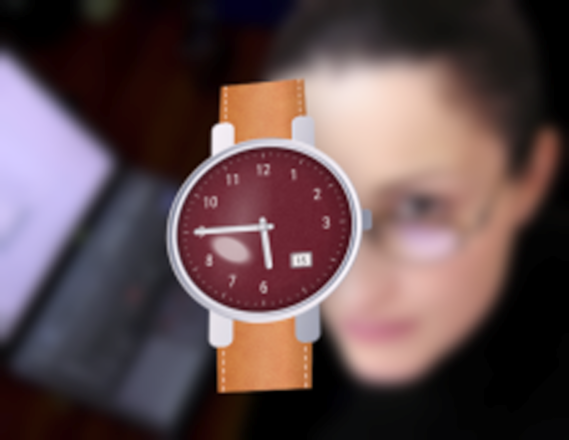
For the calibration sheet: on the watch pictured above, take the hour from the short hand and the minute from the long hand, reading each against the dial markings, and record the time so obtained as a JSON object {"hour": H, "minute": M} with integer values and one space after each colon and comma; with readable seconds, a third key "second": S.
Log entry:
{"hour": 5, "minute": 45}
